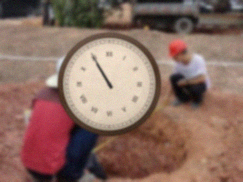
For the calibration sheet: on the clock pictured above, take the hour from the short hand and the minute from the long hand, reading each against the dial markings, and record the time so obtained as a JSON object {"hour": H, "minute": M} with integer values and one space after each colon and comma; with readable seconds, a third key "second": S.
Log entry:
{"hour": 10, "minute": 55}
